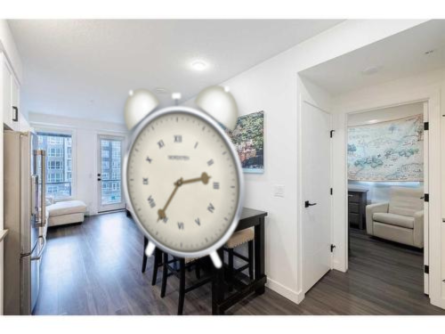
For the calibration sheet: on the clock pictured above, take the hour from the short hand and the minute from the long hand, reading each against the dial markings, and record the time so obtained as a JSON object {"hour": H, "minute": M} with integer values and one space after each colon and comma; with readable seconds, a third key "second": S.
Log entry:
{"hour": 2, "minute": 36}
